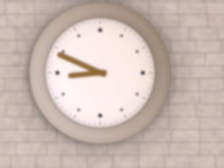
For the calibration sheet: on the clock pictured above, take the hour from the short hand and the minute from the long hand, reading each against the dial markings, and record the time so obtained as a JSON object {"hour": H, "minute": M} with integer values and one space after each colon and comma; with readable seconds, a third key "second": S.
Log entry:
{"hour": 8, "minute": 49}
